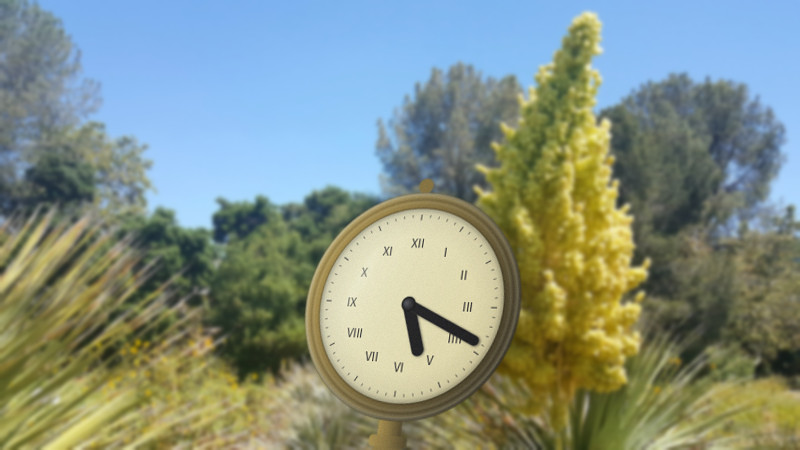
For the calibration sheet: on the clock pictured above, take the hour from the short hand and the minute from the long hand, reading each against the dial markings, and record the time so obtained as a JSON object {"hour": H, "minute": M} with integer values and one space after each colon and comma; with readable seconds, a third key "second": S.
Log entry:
{"hour": 5, "minute": 19}
